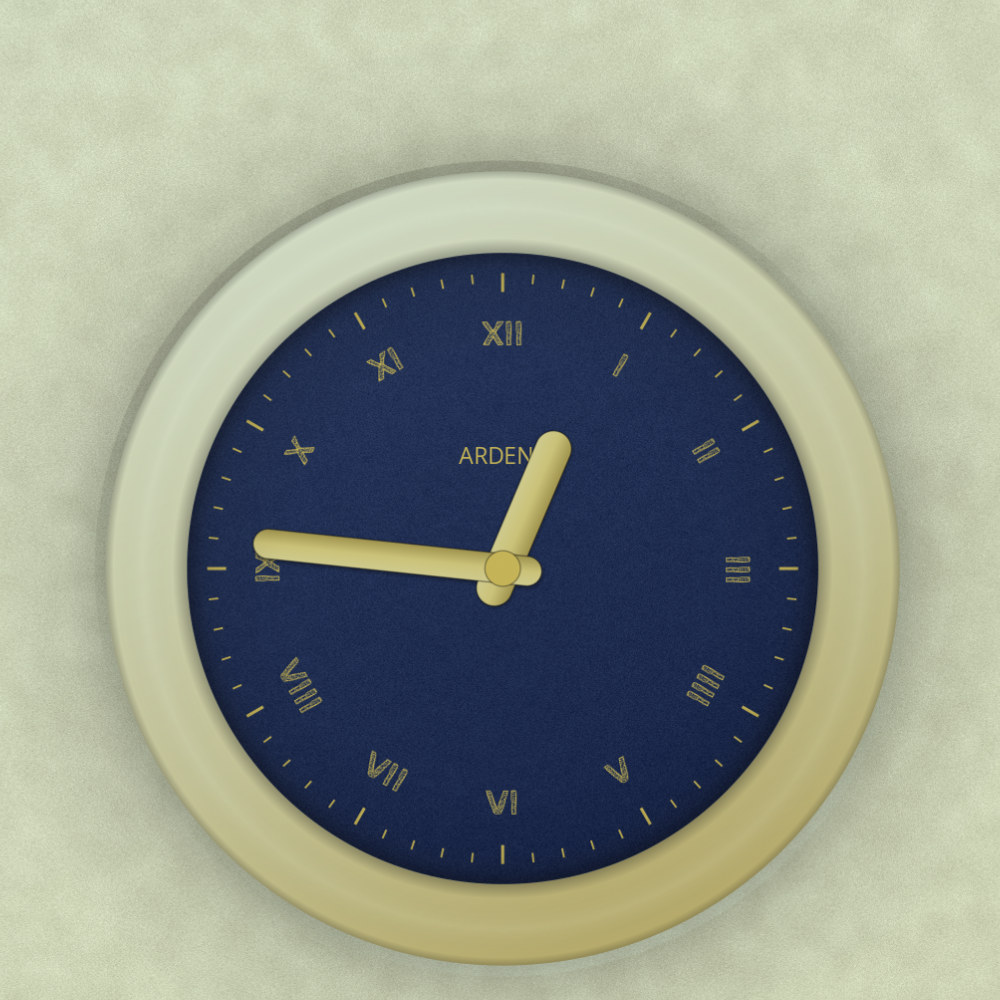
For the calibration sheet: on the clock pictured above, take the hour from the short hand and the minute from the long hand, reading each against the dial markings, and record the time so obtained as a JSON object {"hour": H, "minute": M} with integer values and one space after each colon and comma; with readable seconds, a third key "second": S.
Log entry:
{"hour": 12, "minute": 46}
